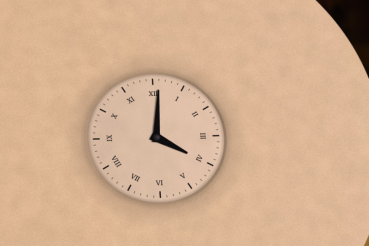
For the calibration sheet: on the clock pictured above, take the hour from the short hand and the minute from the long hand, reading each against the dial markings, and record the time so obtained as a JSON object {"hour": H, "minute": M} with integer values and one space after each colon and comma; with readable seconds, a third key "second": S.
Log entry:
{"hour": 4, "minute": 1}
